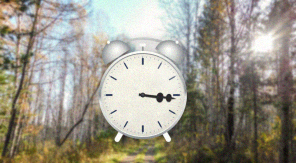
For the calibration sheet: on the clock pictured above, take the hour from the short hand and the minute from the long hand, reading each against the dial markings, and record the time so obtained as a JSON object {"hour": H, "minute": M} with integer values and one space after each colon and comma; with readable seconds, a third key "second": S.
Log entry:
{"hour": 3, "minute": 16}
